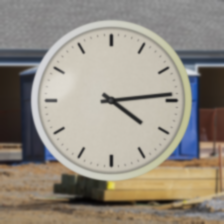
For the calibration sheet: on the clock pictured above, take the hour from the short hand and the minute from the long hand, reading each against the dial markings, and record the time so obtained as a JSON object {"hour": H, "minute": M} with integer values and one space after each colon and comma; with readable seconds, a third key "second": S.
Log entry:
{"hour": 4, "minute": 14}
